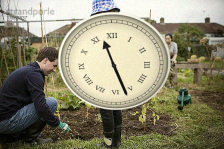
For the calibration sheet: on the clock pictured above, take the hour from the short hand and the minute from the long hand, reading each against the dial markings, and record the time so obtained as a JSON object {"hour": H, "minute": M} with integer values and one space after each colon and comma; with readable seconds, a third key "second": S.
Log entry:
{"hour": 11, "minute": 27}
